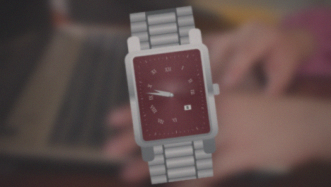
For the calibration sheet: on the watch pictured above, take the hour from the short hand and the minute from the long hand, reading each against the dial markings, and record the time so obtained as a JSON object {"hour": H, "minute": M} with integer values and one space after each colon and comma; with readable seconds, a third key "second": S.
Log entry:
{"hour": 9, "minute": 47}
